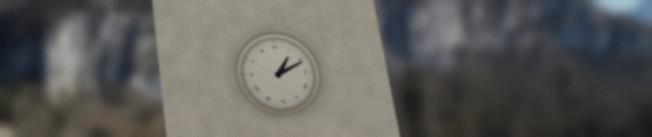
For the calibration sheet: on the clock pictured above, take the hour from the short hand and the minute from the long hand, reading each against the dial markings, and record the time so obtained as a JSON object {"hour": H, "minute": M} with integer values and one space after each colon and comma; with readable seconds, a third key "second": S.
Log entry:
{"hour": 1, "minute": 11}
